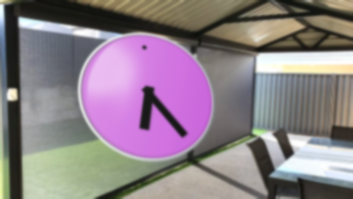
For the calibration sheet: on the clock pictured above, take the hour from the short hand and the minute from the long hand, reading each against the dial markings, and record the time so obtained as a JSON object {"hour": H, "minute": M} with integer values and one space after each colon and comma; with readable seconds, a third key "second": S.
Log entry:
{"hour": 6, "minute": 24}
